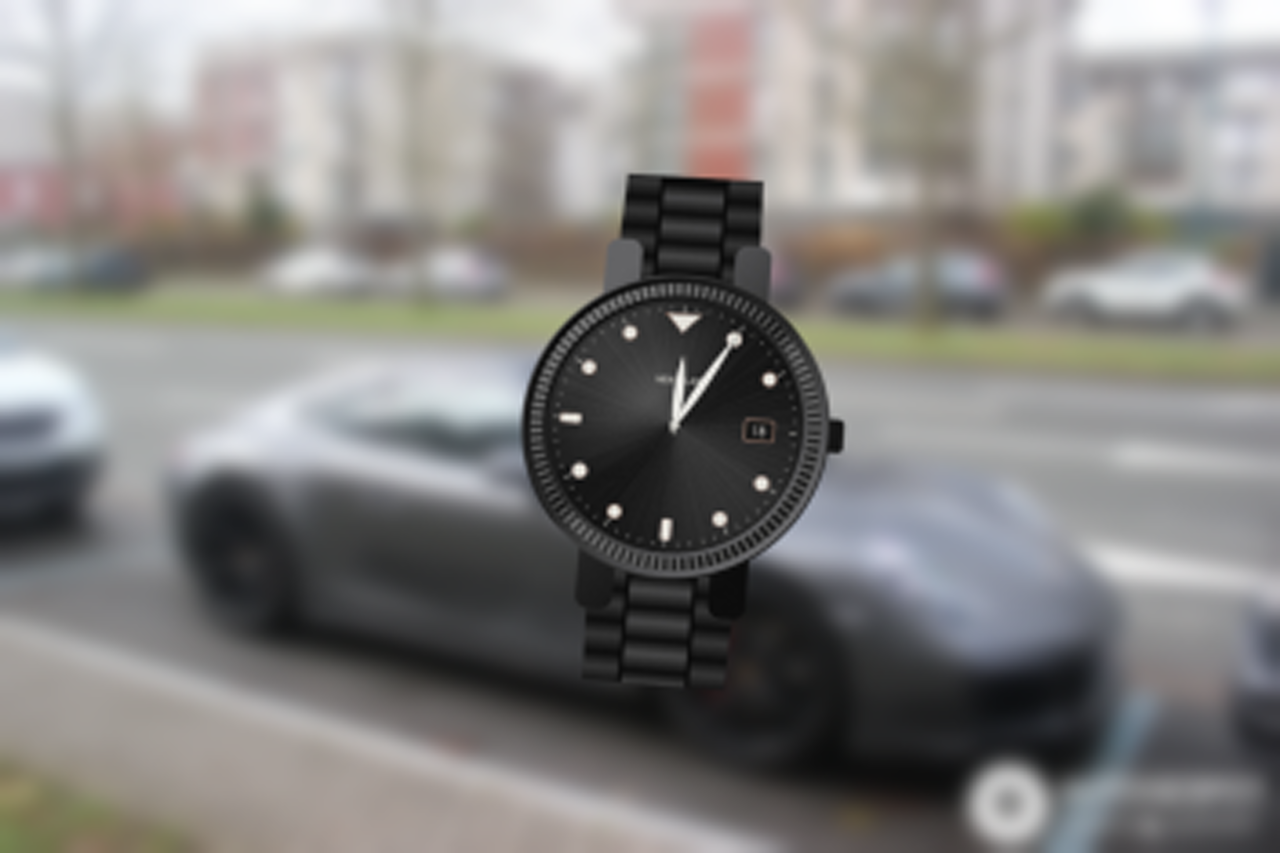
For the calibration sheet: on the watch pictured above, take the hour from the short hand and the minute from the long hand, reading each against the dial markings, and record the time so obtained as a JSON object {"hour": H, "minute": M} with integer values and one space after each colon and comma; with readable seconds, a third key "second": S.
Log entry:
{"hour": 12, "minute": 5}
